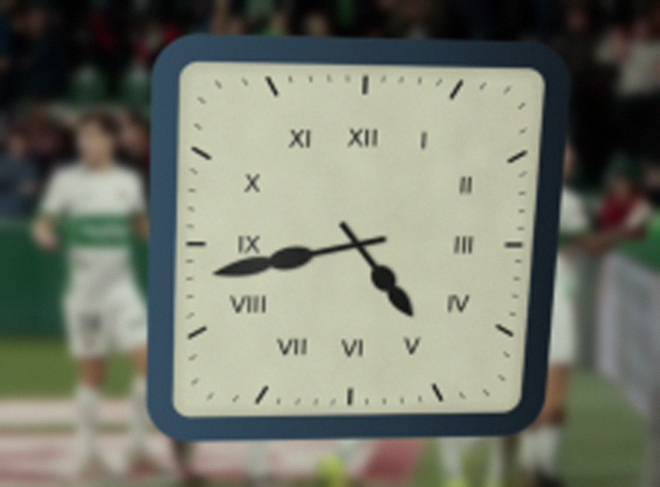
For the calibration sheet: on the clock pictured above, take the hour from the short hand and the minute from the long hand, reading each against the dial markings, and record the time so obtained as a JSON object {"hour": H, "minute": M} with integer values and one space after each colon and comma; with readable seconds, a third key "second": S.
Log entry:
{"hour": 4, "minute": 43}
